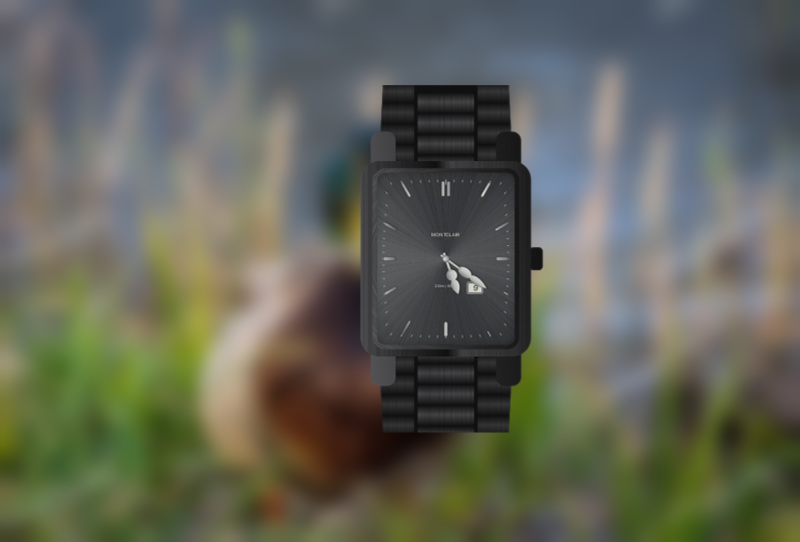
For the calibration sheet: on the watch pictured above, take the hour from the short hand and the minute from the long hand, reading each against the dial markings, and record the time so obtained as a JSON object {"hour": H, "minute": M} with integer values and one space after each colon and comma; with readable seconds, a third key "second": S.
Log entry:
{"hour": 5, "minute": 21}
